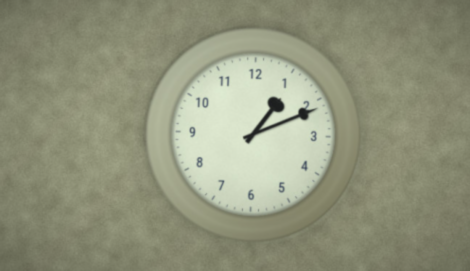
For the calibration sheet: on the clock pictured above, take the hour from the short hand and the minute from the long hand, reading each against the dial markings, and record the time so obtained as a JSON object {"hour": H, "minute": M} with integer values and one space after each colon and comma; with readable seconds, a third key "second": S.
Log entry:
{"hour": 1, "minute": 11}
